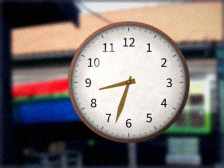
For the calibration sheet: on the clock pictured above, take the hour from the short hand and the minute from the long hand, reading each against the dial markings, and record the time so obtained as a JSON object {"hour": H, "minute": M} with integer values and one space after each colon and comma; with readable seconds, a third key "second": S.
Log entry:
{"hour": 8, "minute": 33}
